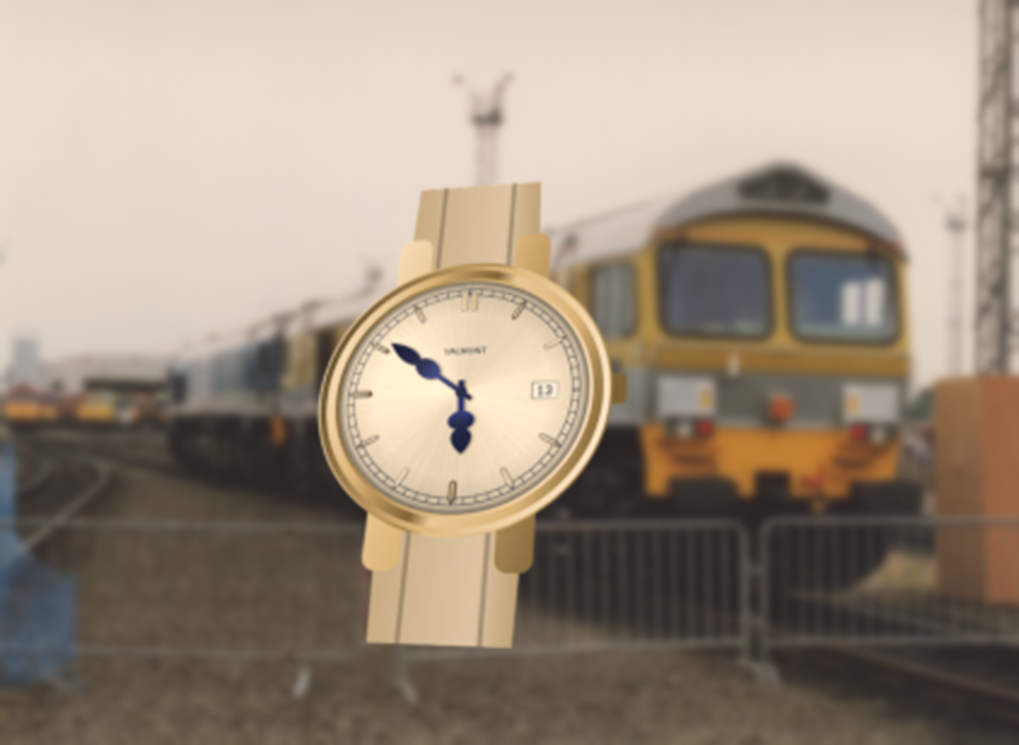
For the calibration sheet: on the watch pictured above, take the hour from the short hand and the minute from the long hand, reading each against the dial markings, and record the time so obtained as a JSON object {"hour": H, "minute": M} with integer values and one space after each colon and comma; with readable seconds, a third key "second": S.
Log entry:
{"hour": 5, "minute": 51}
